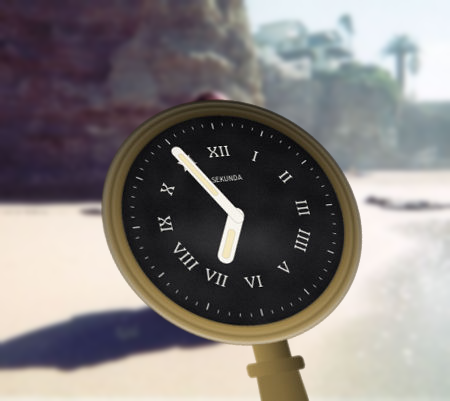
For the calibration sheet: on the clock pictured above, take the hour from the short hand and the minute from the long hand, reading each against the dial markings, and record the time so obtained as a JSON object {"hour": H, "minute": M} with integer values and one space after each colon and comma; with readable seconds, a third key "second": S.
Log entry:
{"hour": 6, "minute": 55}
